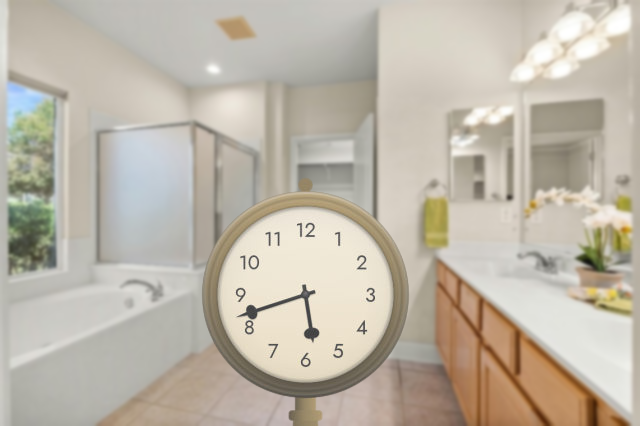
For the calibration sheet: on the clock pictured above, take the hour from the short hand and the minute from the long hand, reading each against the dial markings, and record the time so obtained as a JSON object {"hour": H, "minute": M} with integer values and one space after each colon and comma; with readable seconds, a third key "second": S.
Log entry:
{"hour": 5, "minute": 42}
